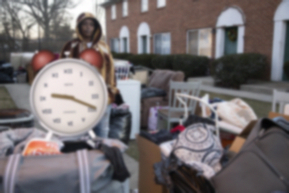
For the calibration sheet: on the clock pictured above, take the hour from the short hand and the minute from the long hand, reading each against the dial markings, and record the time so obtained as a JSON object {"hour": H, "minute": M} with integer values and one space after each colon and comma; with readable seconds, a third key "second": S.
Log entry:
{"hour": 9, "minute": 19}
